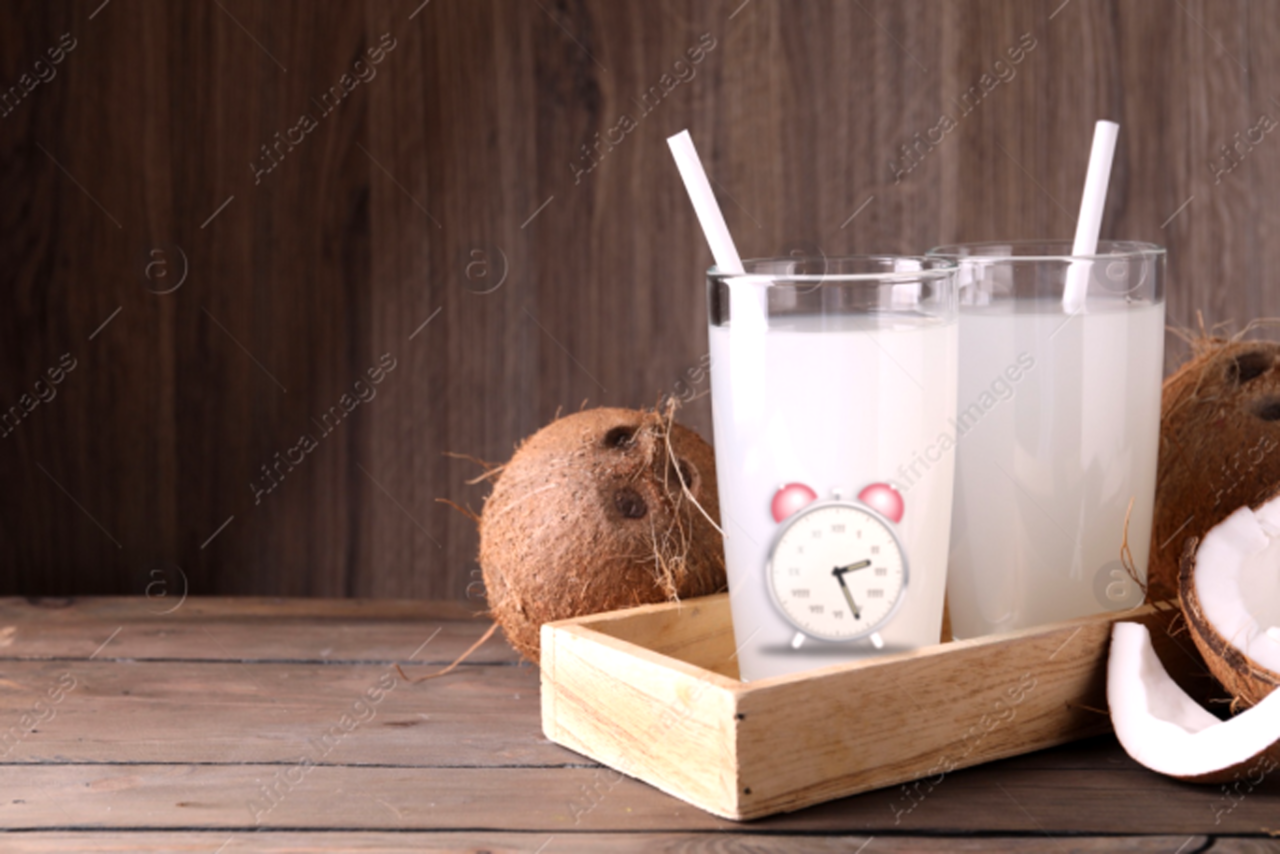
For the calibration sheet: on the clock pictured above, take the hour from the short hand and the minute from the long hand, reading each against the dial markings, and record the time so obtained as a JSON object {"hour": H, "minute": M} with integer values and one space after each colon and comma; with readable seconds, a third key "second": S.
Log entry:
{"hour": 2, "minute": 26}
